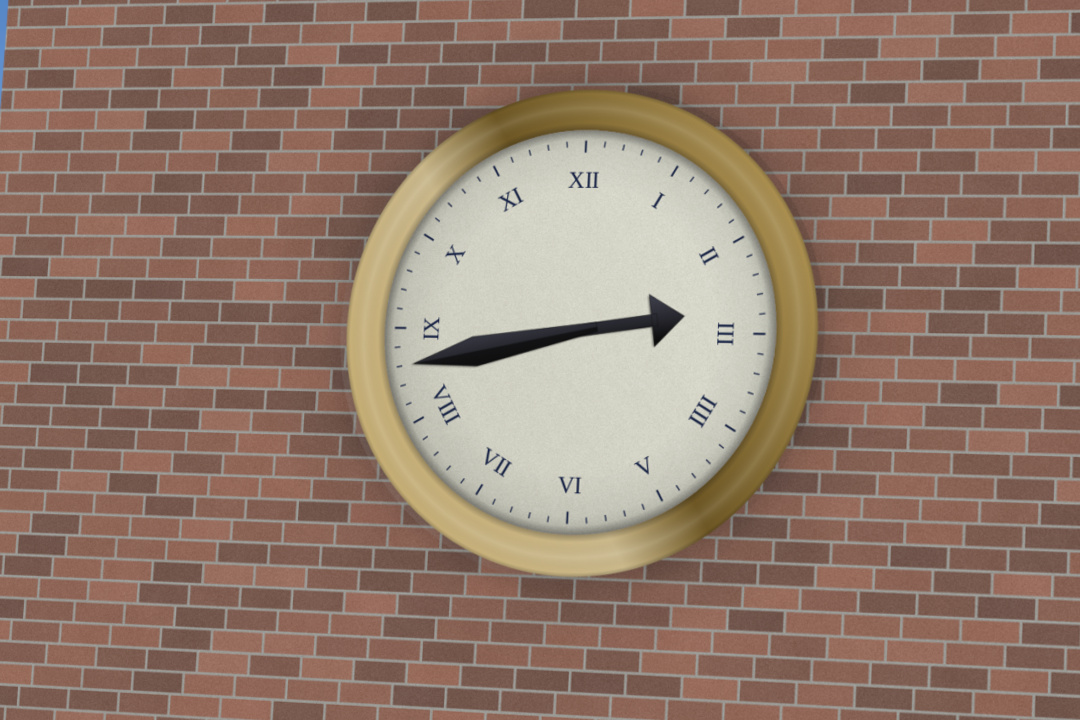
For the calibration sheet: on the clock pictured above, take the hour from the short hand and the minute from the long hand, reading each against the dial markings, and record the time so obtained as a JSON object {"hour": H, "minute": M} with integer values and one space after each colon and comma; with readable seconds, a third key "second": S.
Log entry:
{"hour": 2, "minute": 43}
